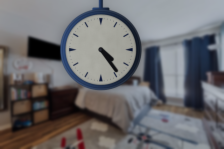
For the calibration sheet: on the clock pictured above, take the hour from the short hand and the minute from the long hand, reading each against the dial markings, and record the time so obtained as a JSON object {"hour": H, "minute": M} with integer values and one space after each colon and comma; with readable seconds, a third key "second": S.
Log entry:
{"hour": 4, "minute": 24}
